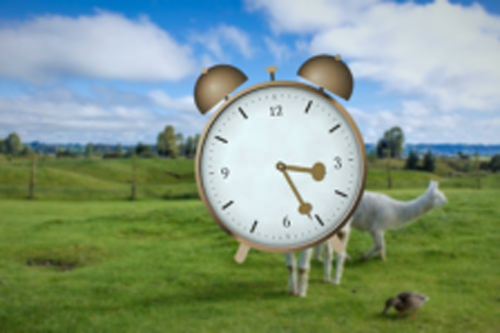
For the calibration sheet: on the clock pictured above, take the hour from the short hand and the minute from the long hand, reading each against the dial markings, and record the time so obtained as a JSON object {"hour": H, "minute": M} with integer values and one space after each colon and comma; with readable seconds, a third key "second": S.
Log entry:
{"hour": 3, "minute": 26}
